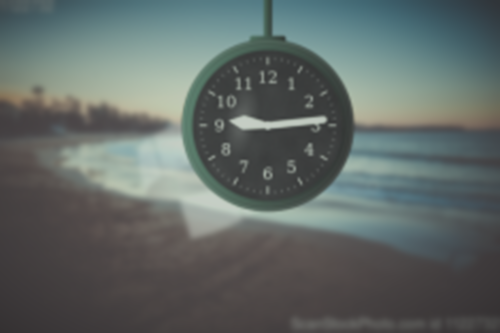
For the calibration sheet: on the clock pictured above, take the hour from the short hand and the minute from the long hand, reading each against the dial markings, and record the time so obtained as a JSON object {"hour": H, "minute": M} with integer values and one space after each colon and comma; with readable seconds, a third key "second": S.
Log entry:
{"hour": 9, "minute": 14}
